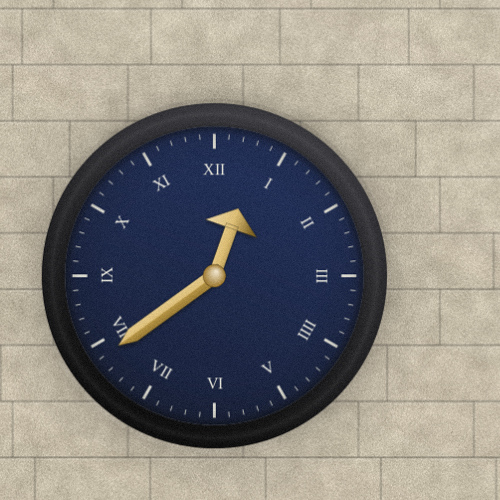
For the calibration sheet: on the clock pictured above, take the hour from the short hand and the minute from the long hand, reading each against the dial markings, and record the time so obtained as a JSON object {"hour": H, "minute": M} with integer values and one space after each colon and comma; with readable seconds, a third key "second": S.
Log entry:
{"hour": 12, "minute": 39}
